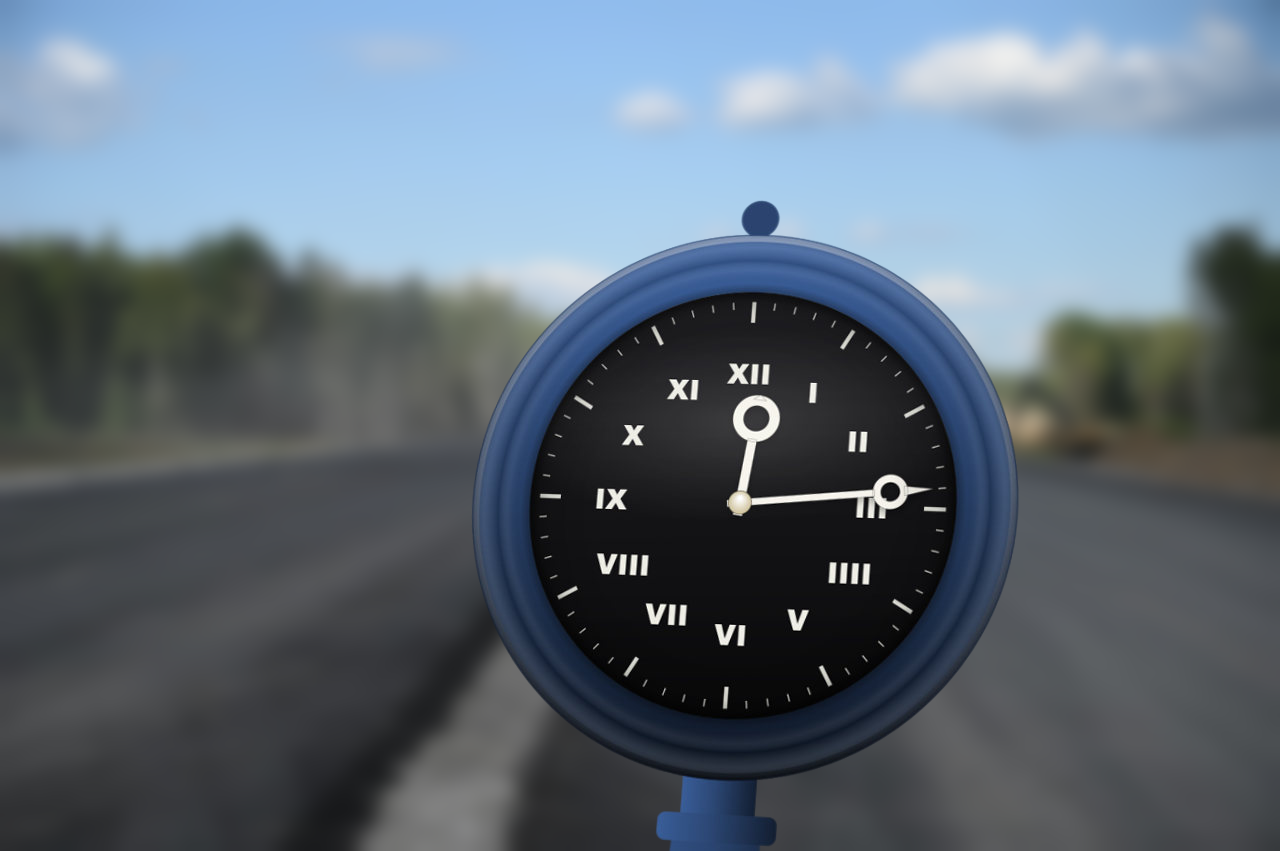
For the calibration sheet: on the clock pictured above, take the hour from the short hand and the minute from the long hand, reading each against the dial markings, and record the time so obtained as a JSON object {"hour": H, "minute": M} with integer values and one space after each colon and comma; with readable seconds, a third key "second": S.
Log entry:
{"hour": 12, "minute": 14}
